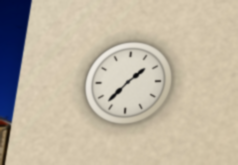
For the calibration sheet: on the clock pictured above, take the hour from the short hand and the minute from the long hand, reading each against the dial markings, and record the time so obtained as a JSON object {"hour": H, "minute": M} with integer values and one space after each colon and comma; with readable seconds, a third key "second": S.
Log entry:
{"hour": 1, "minute": 37}
